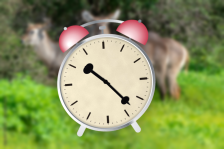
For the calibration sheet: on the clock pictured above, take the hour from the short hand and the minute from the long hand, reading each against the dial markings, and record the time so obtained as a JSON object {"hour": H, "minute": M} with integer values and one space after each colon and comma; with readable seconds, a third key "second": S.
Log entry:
{"hour": 10, "minute": 23}
